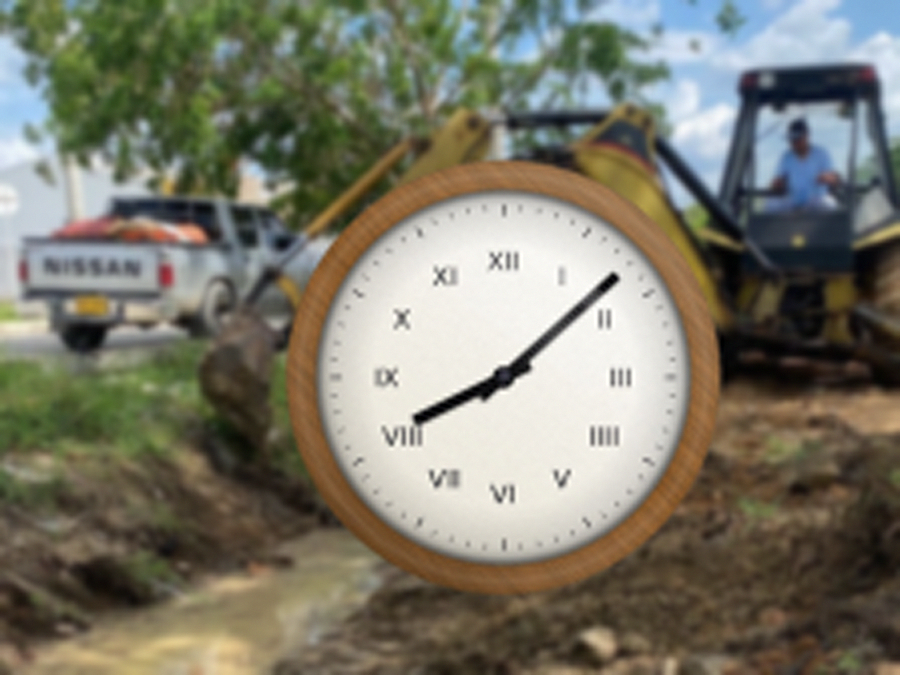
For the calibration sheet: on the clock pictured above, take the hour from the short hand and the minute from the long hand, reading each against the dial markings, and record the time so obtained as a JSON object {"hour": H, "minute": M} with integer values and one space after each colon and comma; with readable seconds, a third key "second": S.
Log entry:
{"hour": 8, "minute": 8}
